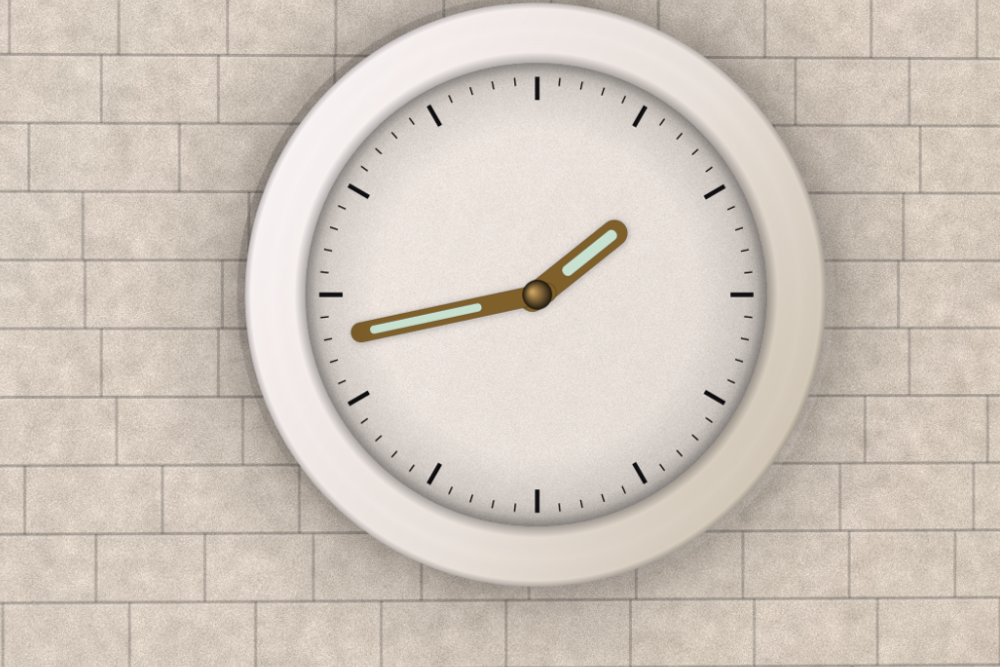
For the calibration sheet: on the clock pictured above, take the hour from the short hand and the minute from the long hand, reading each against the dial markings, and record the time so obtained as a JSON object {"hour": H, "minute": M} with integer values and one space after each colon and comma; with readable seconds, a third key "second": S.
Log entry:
{"hour": 1, "minute": 43}
